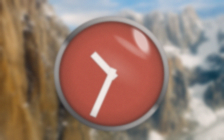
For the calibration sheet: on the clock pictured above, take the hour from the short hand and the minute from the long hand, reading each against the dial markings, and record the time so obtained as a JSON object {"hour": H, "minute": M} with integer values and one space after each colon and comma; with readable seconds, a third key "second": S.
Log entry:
{"hour": 10, "minute": 34}
